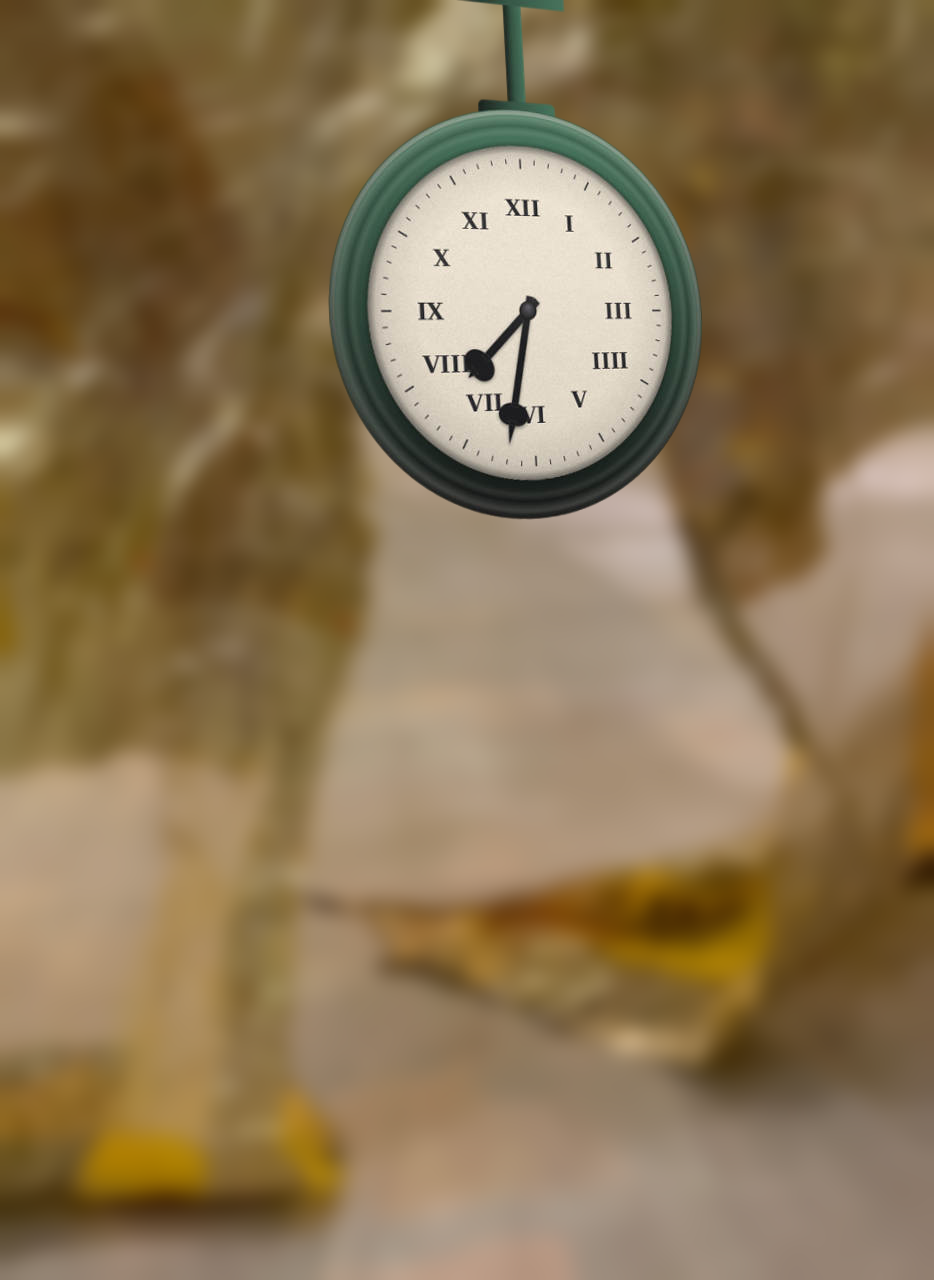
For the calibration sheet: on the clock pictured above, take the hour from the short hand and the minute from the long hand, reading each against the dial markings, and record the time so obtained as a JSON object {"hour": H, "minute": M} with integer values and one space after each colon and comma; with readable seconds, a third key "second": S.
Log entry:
{"hour": 7, "minute": 32}
